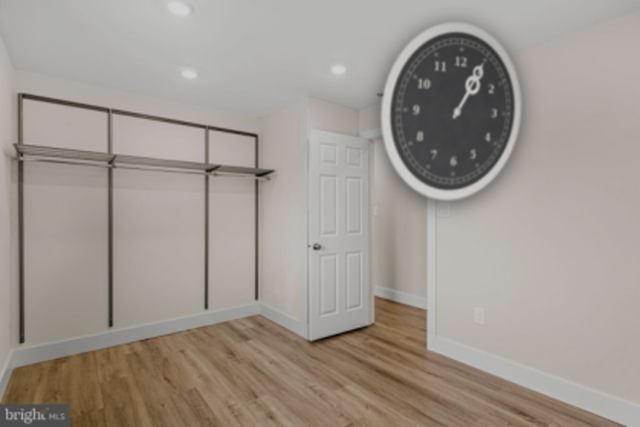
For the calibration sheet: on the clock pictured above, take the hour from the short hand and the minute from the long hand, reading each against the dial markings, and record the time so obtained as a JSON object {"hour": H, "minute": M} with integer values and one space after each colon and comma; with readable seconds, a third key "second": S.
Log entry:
{"hour": 1, "minute": 5}
